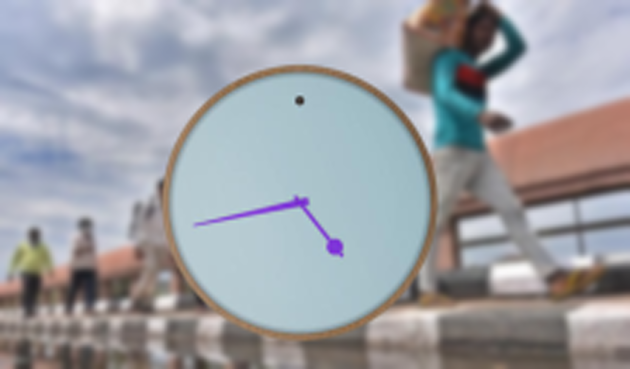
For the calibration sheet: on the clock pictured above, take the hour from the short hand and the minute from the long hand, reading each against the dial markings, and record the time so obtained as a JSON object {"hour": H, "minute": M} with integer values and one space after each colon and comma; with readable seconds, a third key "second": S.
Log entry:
{"hour": 4, "minute": 43}
